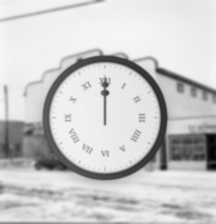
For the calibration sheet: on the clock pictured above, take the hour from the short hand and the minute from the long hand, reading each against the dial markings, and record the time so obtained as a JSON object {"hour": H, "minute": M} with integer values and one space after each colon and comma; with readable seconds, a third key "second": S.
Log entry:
{"hour": 12, "minute": 0}
